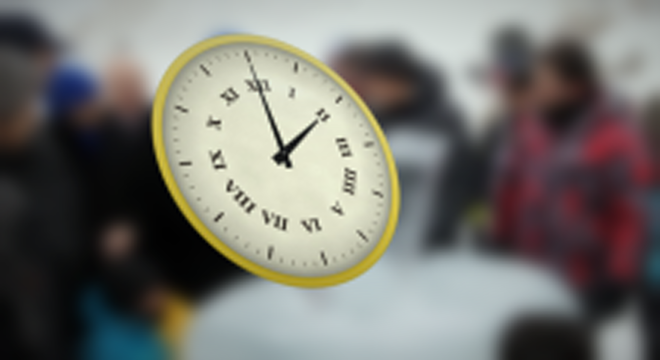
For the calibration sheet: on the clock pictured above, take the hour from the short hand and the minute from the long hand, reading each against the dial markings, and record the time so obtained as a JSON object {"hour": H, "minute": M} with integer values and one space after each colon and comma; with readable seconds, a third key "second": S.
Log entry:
{"hour": 2, "minute": 0}
